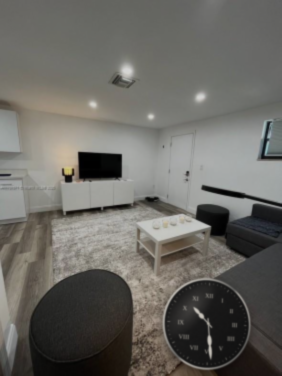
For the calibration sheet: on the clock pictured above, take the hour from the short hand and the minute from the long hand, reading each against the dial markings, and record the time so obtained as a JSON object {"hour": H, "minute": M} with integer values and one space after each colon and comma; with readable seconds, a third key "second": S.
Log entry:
{"hour": 10, "minute": 29}
